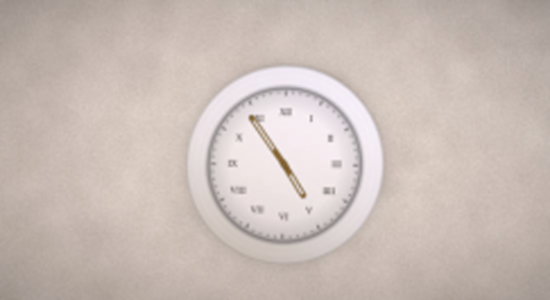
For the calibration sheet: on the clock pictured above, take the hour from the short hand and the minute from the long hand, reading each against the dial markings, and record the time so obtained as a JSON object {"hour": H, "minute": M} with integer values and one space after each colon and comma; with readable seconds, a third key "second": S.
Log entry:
{"hour": 4, "minute": 54}
